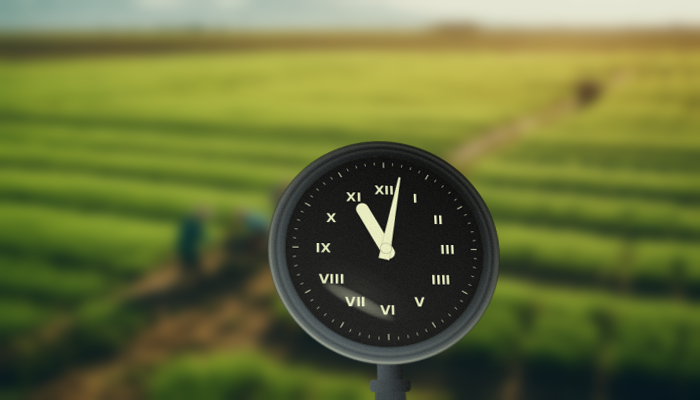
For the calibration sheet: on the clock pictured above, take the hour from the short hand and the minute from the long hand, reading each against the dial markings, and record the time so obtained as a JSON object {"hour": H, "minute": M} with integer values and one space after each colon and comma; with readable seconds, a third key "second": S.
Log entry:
{"hour": 11, "minute": 2}
